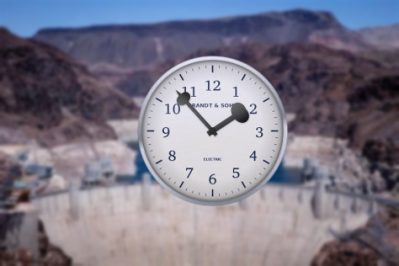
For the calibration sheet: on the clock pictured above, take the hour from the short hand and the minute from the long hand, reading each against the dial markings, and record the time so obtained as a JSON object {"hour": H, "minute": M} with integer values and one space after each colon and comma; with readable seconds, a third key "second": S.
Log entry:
{"hour": 1, "minute": 53}
